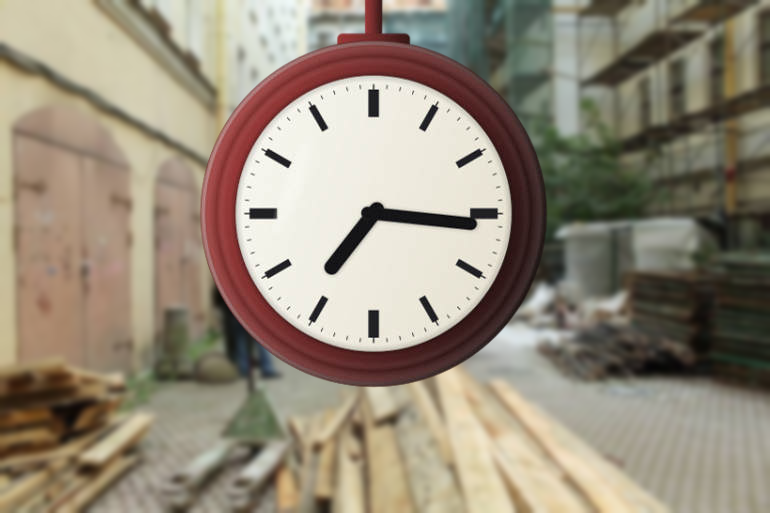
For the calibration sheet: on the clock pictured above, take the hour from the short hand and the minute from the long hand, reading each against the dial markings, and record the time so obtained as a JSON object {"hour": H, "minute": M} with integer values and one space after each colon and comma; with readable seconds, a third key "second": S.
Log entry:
{"hour": 7, "minute": 16}
